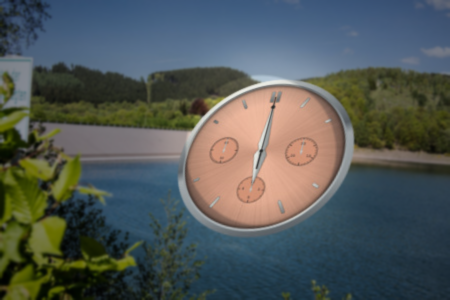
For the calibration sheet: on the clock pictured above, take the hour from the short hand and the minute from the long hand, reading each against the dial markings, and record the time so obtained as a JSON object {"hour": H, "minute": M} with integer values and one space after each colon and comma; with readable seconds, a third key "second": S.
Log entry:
{"hour": 6, "minute": 0}
